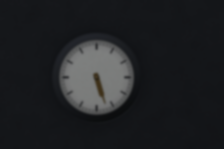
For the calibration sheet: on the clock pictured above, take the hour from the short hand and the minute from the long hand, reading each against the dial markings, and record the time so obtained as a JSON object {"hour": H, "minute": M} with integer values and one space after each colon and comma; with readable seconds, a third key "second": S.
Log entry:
{"hour": 5, "minute": 27}
